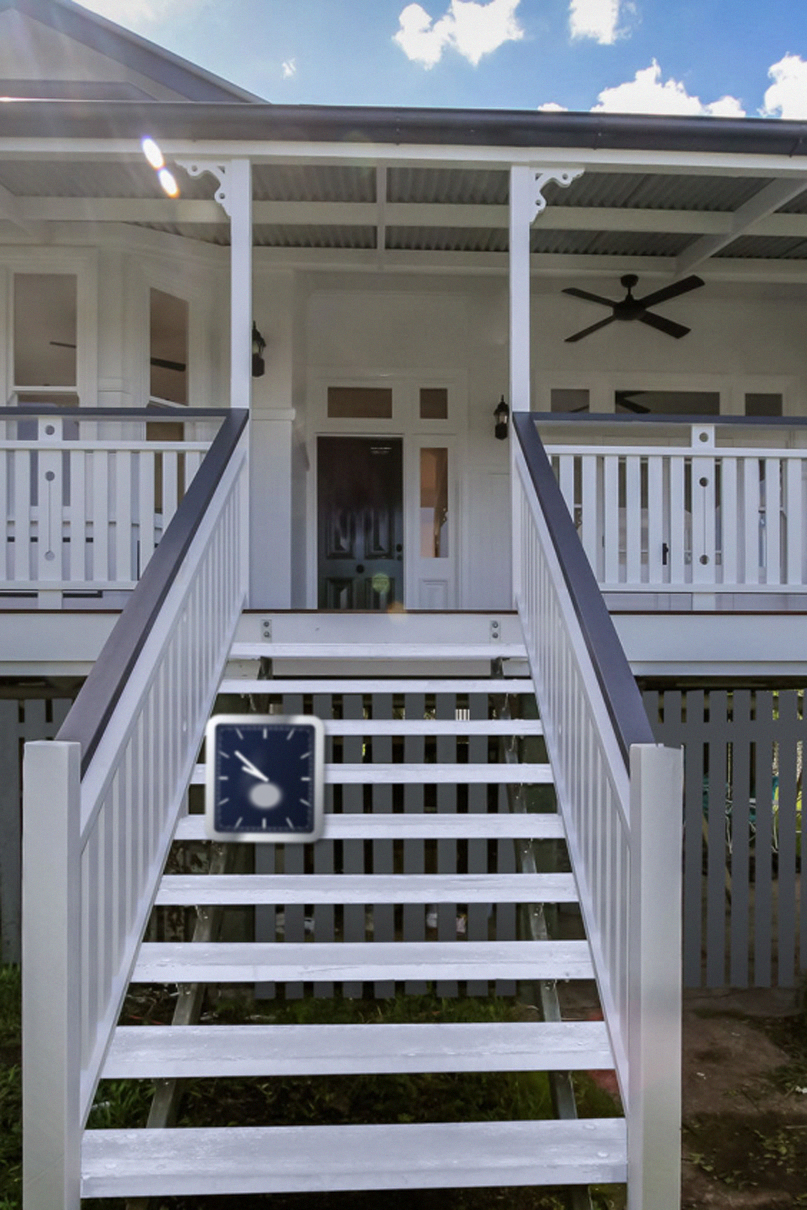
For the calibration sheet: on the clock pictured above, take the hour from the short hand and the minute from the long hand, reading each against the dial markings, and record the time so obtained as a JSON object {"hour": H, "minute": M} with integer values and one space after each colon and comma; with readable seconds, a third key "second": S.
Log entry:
{"hour": 9, "minute": 52}
